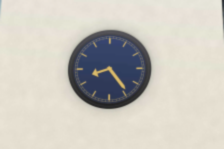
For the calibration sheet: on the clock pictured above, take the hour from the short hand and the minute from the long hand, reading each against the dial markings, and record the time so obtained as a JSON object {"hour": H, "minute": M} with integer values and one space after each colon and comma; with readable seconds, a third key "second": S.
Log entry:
{"hour": 8, "minute": 24}
